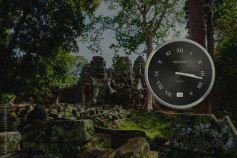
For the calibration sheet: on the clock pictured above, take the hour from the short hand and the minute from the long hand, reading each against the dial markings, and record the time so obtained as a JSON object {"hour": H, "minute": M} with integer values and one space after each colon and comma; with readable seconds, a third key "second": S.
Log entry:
{"hour": 3, "minute": 17}
